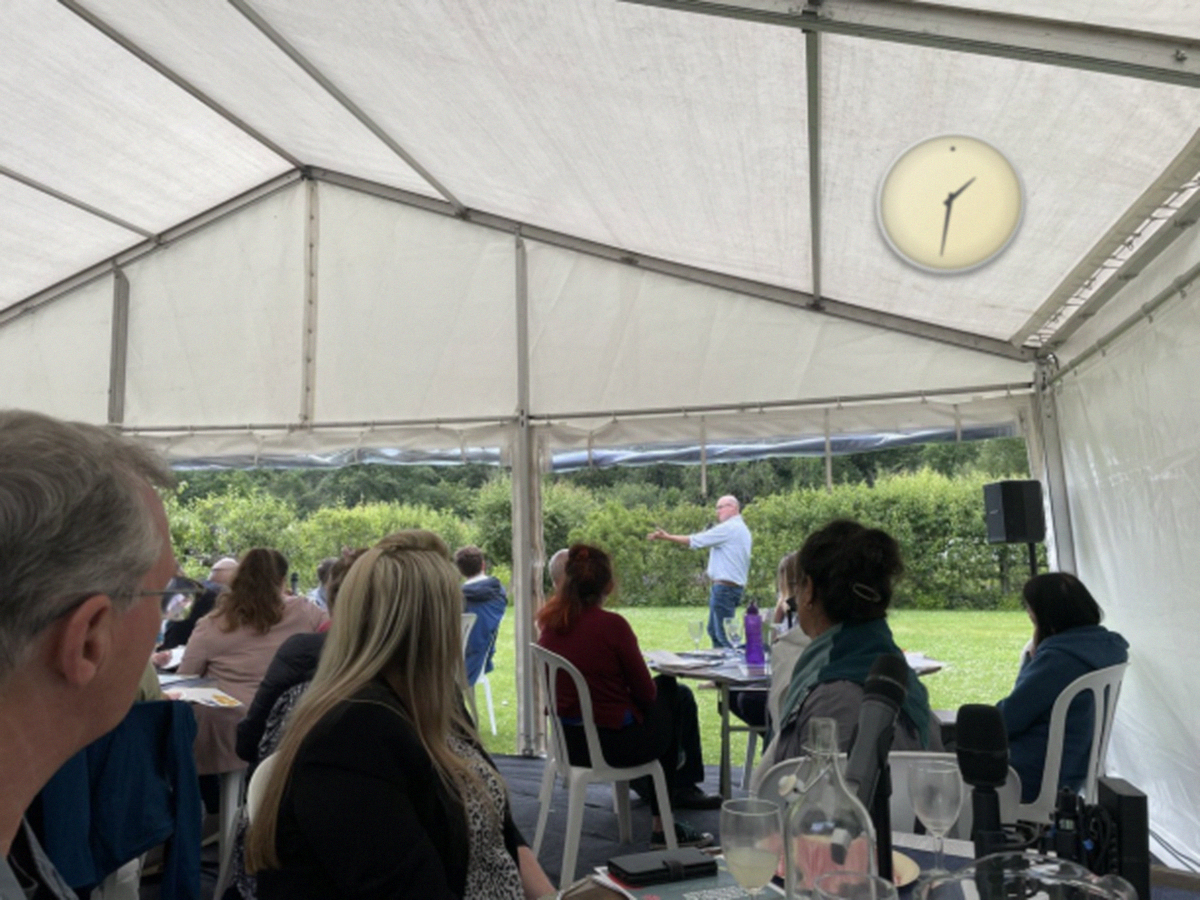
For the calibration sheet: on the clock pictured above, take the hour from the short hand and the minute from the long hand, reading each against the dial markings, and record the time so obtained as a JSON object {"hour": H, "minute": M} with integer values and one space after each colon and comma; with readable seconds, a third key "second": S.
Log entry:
{"hour": 1, "minute": 31}
